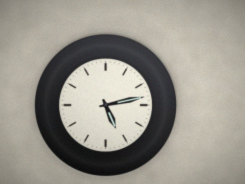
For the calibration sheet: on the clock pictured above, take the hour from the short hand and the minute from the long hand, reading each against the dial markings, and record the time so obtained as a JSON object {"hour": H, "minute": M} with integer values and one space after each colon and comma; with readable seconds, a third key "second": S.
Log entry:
{"hour": 5, "minute": 13}
